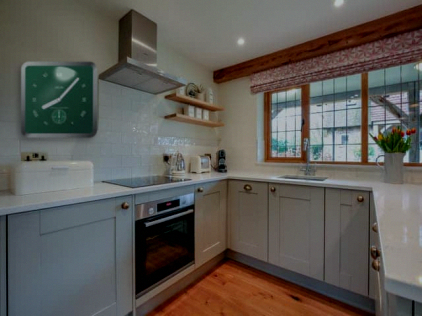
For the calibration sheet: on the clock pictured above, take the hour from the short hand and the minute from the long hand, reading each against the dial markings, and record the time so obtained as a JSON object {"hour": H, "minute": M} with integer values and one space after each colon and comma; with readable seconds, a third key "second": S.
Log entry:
{"hour": 8, "minute": 7}
